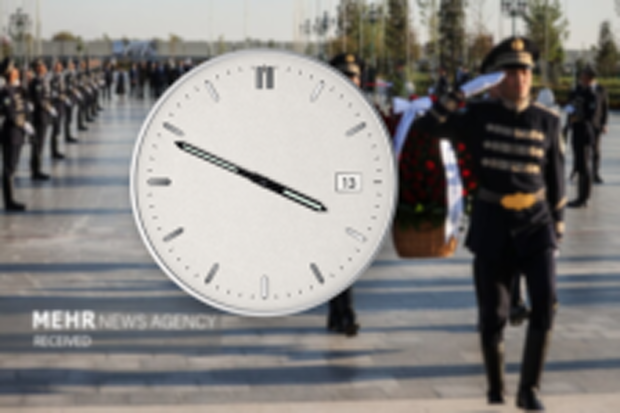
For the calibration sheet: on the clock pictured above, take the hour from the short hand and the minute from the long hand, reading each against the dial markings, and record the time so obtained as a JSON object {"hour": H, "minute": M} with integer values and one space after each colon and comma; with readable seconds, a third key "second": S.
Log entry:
{"hour": 3, "minute": 49}
